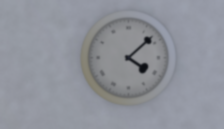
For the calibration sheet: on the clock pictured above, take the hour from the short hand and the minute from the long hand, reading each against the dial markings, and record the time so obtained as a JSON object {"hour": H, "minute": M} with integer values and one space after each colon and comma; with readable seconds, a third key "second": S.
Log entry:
{"hour": 4, "minute": 8}
